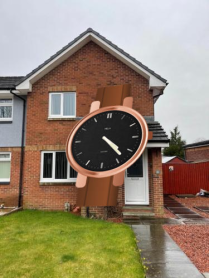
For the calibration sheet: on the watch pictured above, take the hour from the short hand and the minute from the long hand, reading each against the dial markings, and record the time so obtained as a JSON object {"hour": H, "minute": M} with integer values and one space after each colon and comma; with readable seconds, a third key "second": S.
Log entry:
{"hour": 4, "minute": 23}
